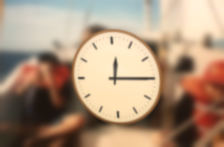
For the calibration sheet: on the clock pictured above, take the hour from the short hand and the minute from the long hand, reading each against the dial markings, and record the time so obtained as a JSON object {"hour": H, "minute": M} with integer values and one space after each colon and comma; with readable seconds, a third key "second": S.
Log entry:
{"hour": 12, "minute": 15}
